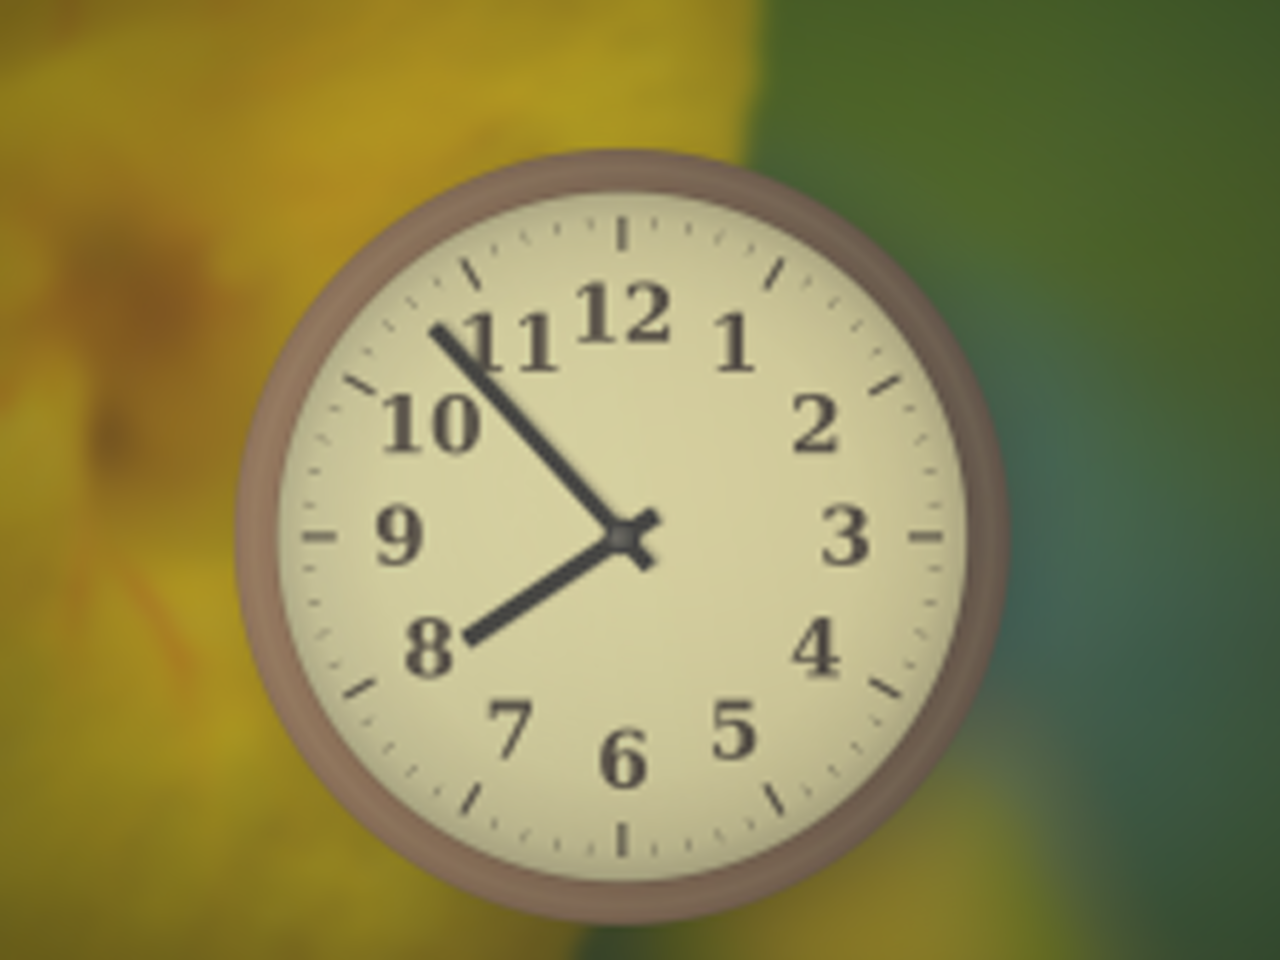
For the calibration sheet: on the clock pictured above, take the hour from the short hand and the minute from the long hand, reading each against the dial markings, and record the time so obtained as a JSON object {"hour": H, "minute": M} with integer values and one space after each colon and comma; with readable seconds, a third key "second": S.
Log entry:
{"hour": 7, "minute": 53}
